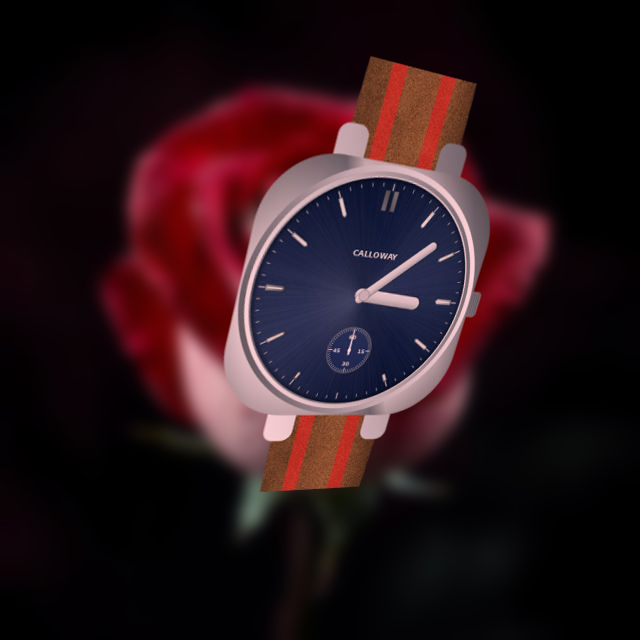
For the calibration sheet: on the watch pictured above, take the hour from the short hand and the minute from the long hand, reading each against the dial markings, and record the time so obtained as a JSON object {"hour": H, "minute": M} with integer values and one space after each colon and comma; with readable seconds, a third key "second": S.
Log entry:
{"hour": 3, "minute": 8}
